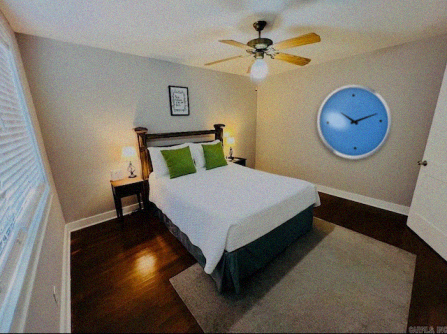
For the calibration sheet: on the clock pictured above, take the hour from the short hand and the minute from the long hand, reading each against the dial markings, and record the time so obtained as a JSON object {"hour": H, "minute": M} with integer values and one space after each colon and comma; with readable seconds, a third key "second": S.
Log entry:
{"hour": 10, "minute": 12}
